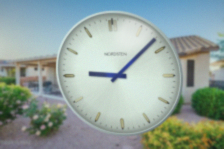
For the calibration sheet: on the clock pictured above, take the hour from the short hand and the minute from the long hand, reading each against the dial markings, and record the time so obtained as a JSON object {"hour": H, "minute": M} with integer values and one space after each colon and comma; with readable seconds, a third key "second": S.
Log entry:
{"hour": 9, "minute": 8}
